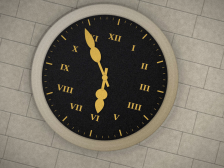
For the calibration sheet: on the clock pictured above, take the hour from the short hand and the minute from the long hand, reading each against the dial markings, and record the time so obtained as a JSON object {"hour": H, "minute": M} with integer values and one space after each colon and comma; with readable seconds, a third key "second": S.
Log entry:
{"hour": 5, "minute": 54}
